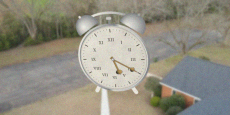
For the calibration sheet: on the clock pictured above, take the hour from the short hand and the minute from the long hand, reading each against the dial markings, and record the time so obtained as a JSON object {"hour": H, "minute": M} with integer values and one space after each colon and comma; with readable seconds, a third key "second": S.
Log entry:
{"hour": 5, "minute": 20}
